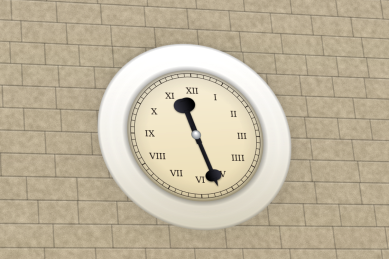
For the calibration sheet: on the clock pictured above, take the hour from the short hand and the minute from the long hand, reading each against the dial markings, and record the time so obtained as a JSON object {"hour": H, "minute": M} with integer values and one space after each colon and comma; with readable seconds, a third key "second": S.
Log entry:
{"hour": 11, "minute": 27}
